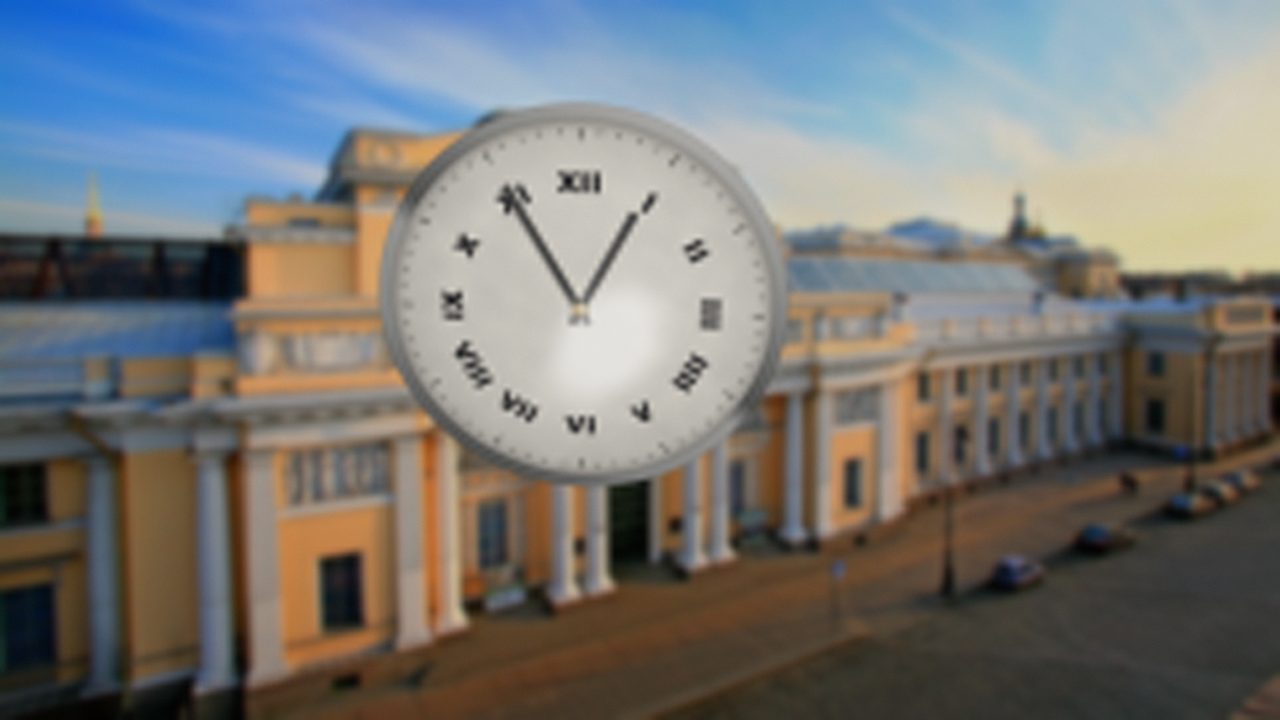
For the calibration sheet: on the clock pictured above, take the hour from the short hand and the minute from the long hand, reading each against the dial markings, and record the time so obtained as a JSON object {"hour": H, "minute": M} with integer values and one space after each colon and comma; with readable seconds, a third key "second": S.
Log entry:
{"hour": 12, "minute": 55}
